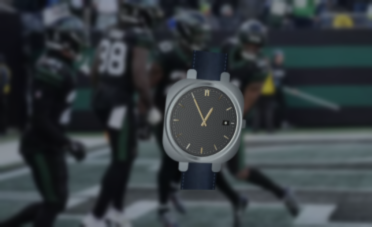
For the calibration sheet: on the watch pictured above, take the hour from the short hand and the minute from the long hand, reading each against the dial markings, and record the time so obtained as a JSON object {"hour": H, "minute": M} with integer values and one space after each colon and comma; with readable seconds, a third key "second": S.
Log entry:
{"hour": 12, "minute": 55}
